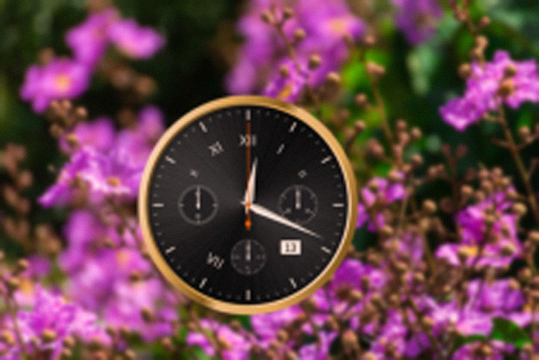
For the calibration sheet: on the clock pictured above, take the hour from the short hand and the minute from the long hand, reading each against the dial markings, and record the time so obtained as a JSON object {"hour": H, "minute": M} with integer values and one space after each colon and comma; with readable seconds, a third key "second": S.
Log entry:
{"hour": 12, "minute": 19}
